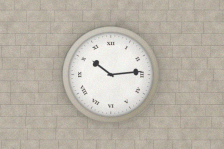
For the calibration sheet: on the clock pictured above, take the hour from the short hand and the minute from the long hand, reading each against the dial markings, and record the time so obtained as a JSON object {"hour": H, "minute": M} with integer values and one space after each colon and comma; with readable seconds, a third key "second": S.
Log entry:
{"hour": 10, "minute": 14}
